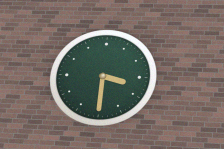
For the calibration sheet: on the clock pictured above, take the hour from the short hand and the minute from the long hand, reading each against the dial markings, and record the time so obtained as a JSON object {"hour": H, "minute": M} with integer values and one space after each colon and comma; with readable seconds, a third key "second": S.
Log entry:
{"hour": 3, "minute": 30}
